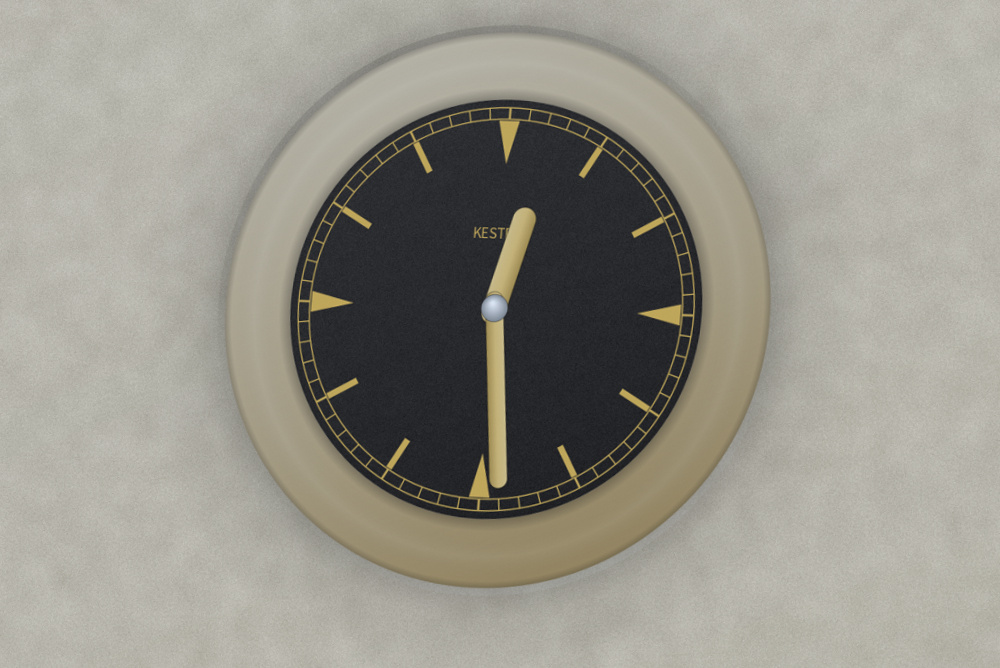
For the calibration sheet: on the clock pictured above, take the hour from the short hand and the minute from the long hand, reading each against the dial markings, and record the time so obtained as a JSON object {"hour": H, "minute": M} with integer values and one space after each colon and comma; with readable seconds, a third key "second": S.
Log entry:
{"hour": 12, "minute": 29}
